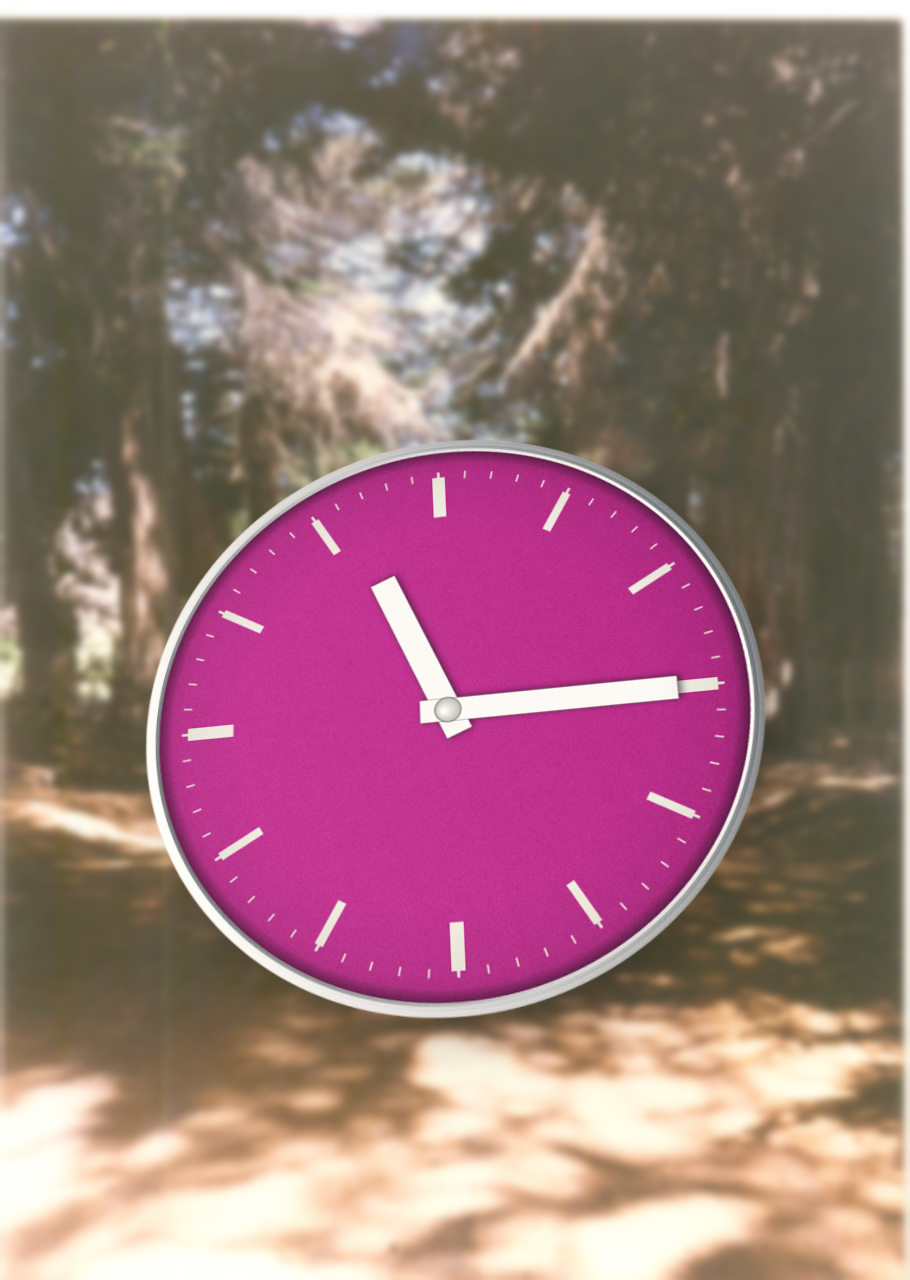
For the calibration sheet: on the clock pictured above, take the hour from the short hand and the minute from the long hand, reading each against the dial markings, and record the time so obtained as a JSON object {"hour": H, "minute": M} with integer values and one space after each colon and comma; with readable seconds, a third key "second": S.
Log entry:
{"hour": 11, "minute": 15}
